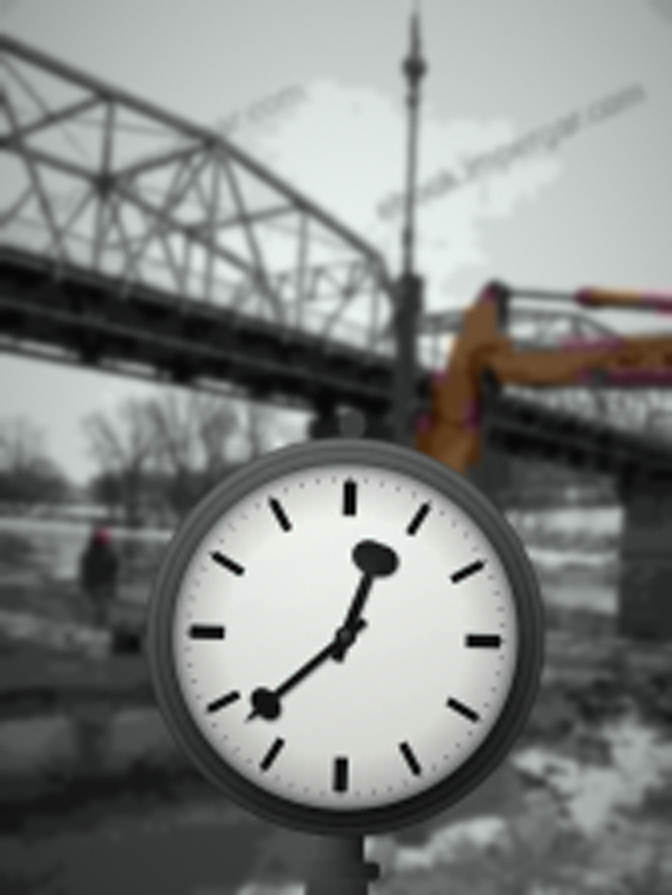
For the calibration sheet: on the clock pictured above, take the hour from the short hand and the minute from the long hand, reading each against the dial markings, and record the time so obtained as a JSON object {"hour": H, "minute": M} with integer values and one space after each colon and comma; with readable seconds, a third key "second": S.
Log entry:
{"hour": 12, "minute": 38}
